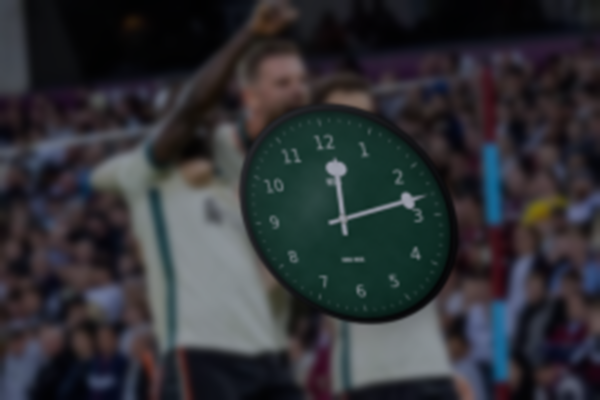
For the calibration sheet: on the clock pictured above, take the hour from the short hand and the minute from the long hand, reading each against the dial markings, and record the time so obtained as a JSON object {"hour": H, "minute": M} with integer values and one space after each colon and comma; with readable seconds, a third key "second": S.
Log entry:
{"hour": 12, "minute": 13}
